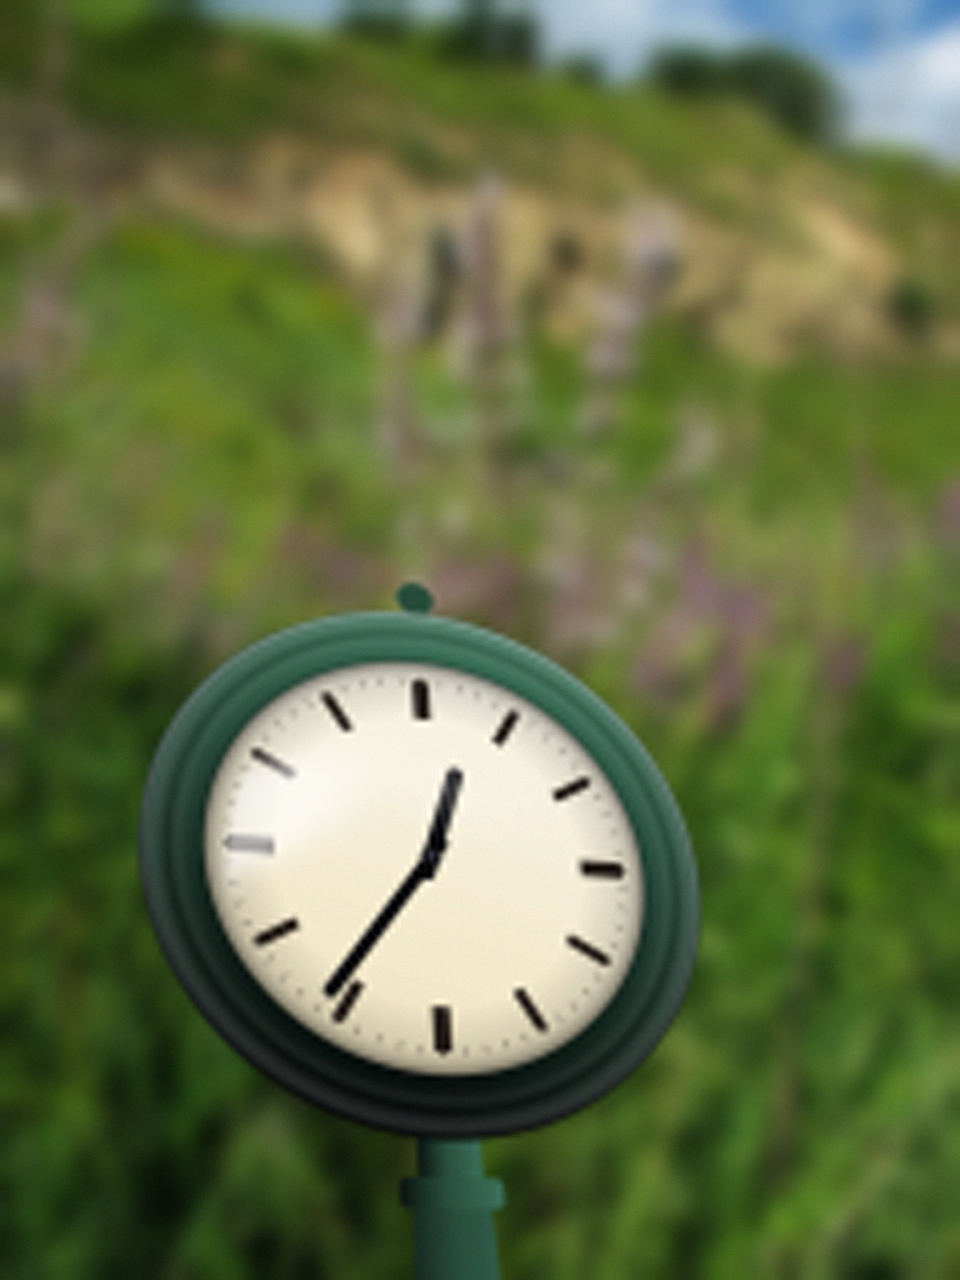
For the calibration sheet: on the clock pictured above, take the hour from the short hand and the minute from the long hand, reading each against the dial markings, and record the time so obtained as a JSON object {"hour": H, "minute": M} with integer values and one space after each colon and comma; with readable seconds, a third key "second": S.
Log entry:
{"hour": 12, "minute": 36}
